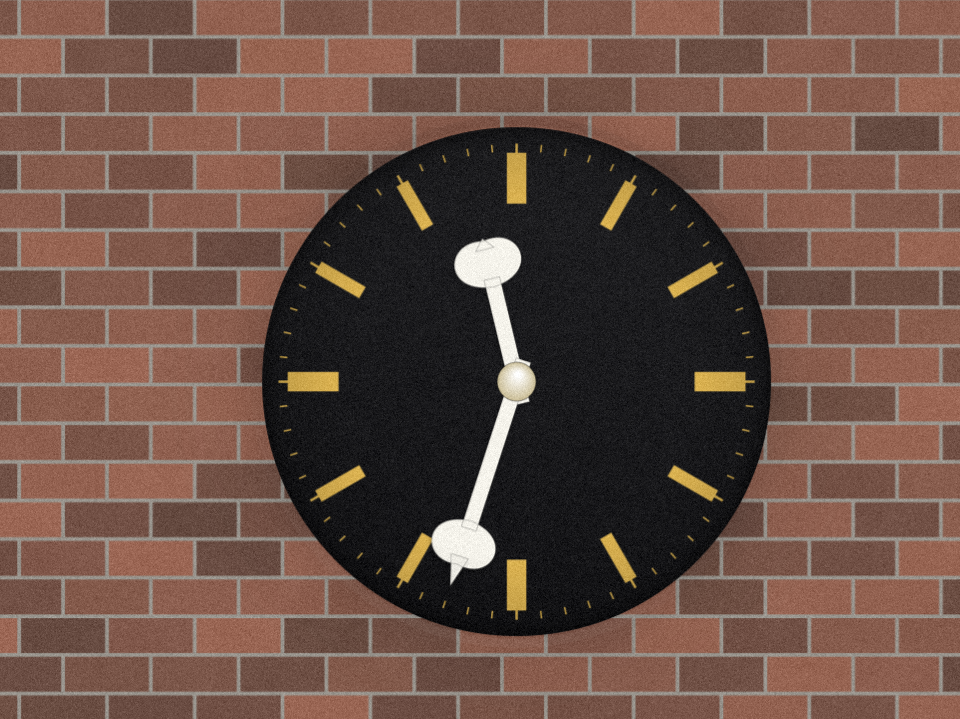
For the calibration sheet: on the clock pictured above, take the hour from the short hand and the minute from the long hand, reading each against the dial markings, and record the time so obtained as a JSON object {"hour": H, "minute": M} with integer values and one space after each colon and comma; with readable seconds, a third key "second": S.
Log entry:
{"hour": 11, "minute": 33}
